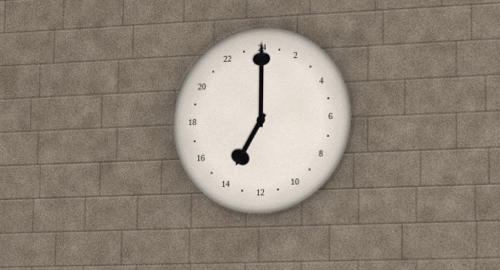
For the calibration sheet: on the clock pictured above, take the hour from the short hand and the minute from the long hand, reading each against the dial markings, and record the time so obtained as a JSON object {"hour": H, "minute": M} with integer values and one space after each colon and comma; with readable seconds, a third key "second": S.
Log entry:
{"hour": 14, "minute": 0}
